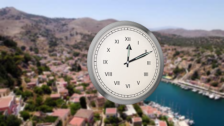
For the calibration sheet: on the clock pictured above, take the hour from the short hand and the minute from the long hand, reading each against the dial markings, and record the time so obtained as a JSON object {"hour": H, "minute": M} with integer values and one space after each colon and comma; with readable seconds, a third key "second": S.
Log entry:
{"hour": 12, "minute": 11}
